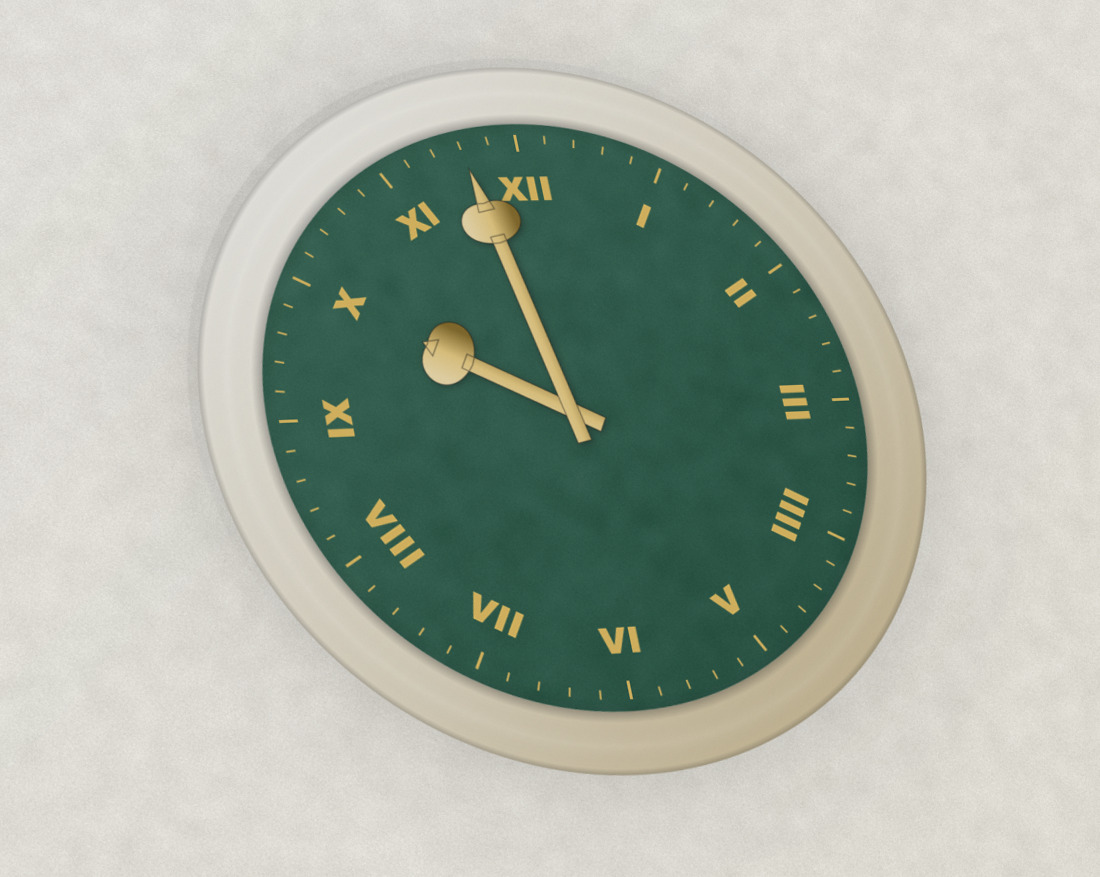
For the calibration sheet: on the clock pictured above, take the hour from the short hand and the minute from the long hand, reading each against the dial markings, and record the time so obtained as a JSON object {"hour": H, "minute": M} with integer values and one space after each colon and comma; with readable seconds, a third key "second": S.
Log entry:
{"hour": 9, "minute": 58}
